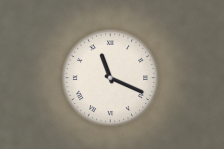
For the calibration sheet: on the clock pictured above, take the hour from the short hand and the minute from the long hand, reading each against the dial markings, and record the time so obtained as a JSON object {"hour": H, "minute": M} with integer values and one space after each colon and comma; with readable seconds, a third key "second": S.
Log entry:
{"hour": 11, "minute": 19}
